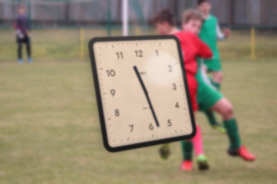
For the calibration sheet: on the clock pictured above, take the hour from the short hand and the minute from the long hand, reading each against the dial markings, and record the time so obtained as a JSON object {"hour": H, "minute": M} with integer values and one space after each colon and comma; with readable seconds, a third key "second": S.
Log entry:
{"hour": 11, "minute": 28}
